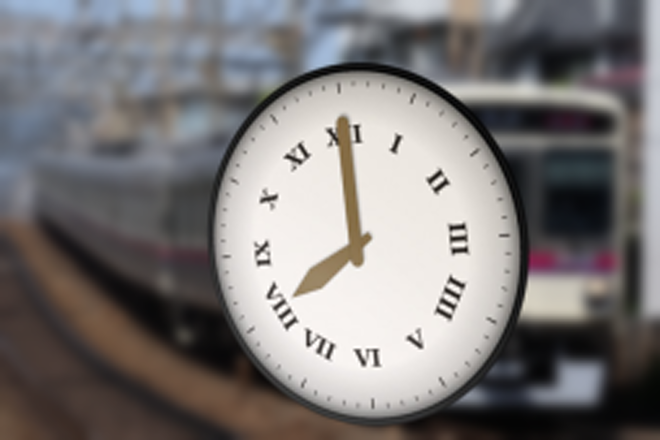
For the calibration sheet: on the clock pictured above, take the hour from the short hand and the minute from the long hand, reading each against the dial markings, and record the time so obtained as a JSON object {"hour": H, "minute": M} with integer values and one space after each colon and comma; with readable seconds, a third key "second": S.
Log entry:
{"hour": 8, "minute": 0}
